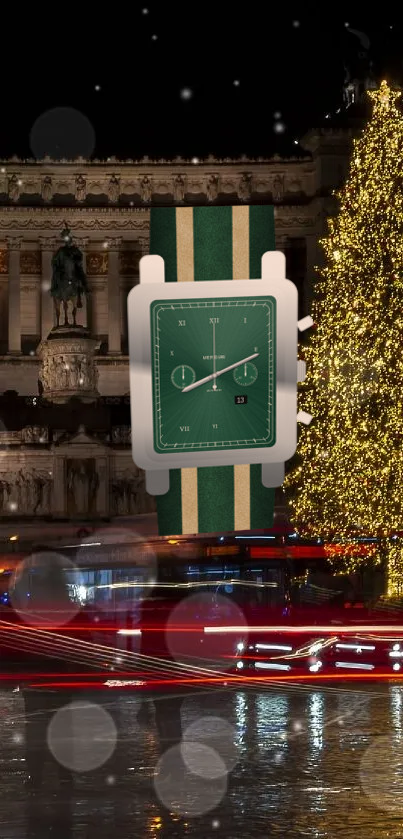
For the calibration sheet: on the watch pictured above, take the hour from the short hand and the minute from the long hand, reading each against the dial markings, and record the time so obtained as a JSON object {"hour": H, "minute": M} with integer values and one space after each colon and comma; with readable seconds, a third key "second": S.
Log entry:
{"hour": 8, "minute": 11}
